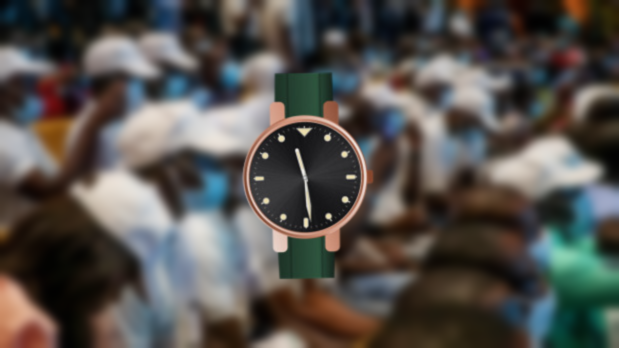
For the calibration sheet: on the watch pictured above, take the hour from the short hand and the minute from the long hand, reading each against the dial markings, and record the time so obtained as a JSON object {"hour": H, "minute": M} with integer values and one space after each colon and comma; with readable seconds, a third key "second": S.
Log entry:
{"hour": 11, "minute": 29}
